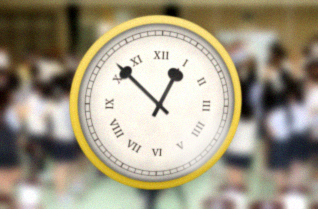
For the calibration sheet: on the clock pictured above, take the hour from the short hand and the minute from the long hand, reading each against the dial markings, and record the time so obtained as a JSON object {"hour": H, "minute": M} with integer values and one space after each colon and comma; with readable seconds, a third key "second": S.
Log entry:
{"hour": 12, "minute": 52}
